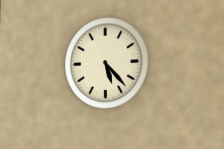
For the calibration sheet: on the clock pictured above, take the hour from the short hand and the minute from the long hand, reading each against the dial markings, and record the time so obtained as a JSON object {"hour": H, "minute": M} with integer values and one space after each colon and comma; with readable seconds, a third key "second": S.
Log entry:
{"hour": 5, "minute": 23}
